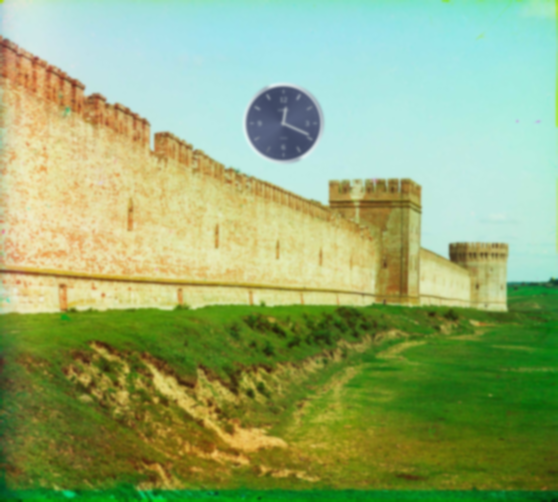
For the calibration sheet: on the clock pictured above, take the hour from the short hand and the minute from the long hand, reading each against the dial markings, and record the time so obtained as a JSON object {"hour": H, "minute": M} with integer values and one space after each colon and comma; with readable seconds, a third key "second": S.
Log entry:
{"hour": 12, "minute": 19}
